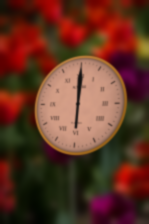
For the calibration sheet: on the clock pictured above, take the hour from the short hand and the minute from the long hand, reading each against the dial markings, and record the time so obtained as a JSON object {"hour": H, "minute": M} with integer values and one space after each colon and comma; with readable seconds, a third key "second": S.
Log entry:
{"hour": 6, "minute": 0}
